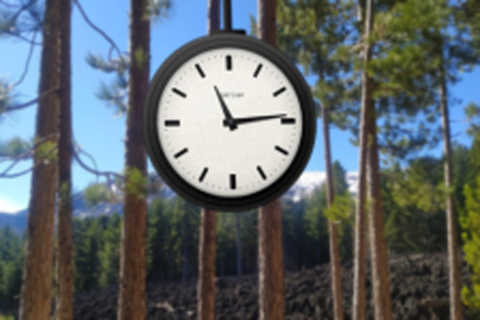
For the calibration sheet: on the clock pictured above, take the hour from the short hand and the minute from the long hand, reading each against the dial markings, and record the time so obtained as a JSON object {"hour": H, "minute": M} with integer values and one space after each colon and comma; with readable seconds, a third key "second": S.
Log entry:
{"hour": 11, "minute": 14}
